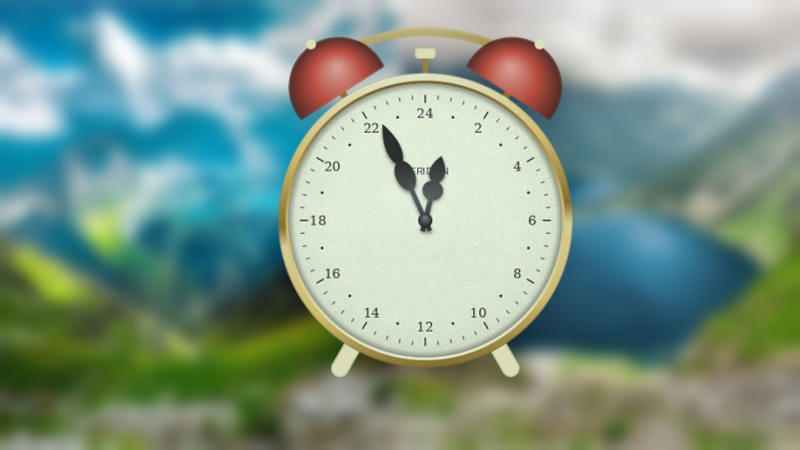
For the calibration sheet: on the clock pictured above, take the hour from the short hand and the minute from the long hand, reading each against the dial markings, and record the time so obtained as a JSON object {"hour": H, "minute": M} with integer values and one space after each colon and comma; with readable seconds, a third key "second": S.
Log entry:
{"hour": 0, "minute": 56}
